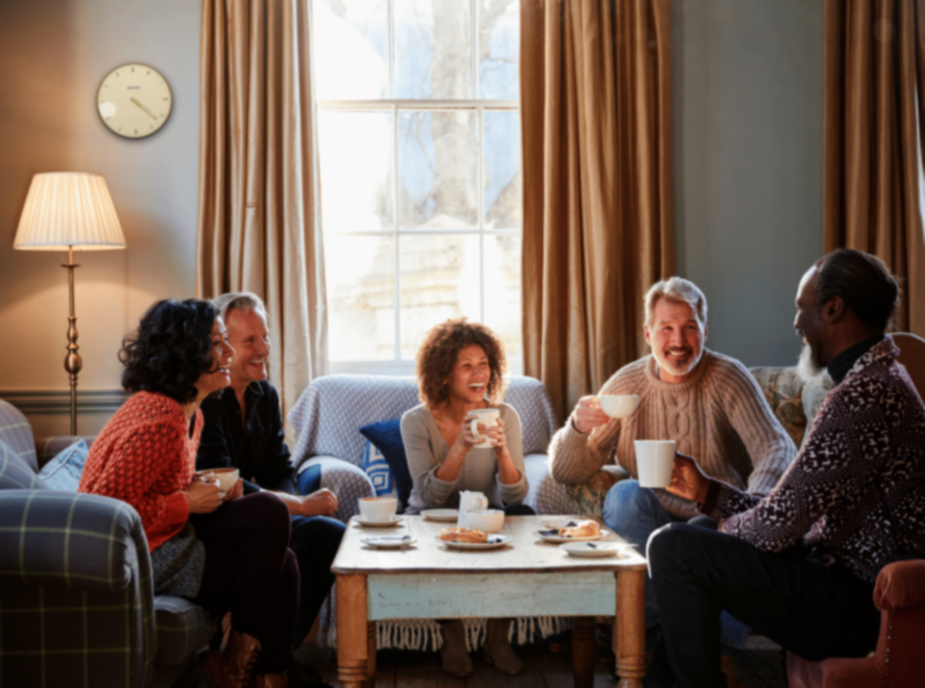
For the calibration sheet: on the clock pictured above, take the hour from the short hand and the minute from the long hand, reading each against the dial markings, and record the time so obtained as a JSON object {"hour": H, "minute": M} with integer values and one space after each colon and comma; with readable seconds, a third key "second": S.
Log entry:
{"hour": 4, "minute": 22}
